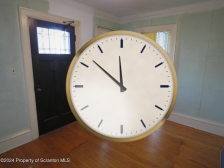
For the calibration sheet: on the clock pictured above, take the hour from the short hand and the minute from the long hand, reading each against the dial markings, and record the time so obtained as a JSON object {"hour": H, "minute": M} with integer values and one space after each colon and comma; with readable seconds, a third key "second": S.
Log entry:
{"hour": 11, "minute": 52}
